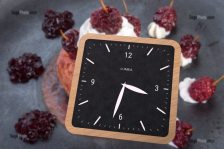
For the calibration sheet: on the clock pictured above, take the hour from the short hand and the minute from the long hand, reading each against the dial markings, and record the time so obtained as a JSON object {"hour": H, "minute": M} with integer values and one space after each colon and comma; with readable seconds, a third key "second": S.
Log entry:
{"hour": 3, "minute": 32}
